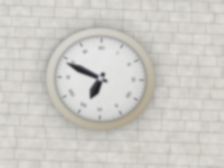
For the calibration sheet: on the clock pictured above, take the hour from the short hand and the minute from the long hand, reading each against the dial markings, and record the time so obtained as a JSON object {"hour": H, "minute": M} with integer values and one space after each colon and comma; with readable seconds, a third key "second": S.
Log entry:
{"hour": 6, "minute": 49}
